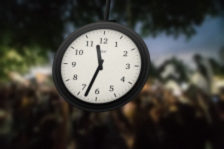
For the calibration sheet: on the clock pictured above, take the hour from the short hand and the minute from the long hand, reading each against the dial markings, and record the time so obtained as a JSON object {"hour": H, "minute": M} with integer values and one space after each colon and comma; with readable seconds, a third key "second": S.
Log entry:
{"hour": 11, "minute": 33}
